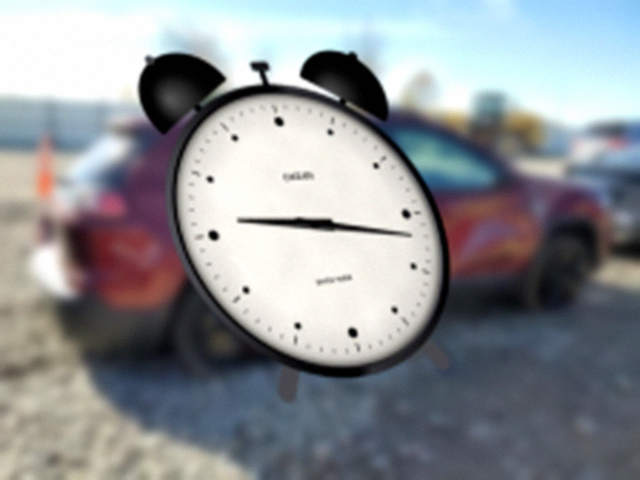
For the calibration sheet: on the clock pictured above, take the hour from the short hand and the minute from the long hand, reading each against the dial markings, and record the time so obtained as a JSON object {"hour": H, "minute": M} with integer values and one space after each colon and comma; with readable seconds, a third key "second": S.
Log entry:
{"hour": 9, "minute": 17}
